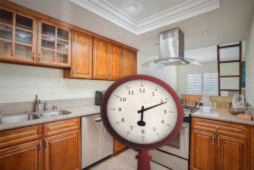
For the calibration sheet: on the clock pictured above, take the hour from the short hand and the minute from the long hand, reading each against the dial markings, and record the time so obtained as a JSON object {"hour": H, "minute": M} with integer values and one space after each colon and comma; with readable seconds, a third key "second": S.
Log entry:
{"hour": 6, "minute": 11}
